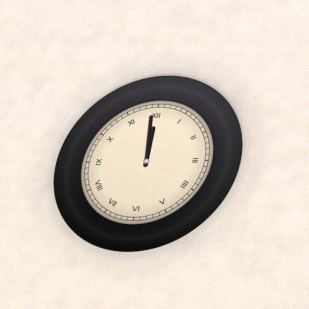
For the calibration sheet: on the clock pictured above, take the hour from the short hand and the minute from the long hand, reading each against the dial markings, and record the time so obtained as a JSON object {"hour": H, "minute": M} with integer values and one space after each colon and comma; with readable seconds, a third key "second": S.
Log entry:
{"hour": 11, "minute": 59}
